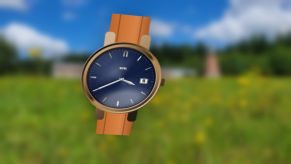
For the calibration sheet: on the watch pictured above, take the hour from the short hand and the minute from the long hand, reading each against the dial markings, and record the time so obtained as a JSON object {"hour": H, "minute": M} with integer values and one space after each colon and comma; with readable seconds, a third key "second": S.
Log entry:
{"hour": 3, "minute": 40}
